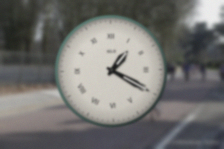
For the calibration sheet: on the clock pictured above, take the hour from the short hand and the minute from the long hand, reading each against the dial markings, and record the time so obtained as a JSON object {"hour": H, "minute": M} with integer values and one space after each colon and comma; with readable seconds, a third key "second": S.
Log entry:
{"hour": 1, "minute": 20}
